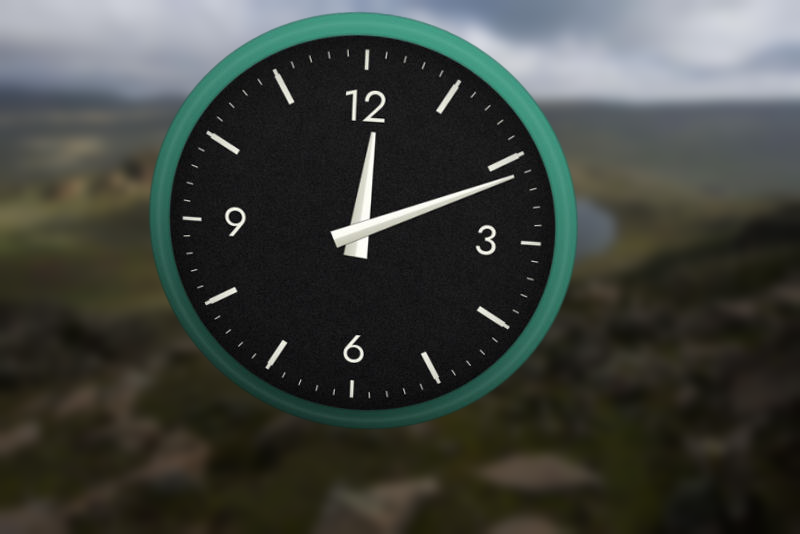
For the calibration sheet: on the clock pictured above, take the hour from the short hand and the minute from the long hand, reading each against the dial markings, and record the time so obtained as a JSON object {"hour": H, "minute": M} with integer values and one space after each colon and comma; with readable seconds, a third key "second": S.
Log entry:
{"hour": 12, "minute": 11}
